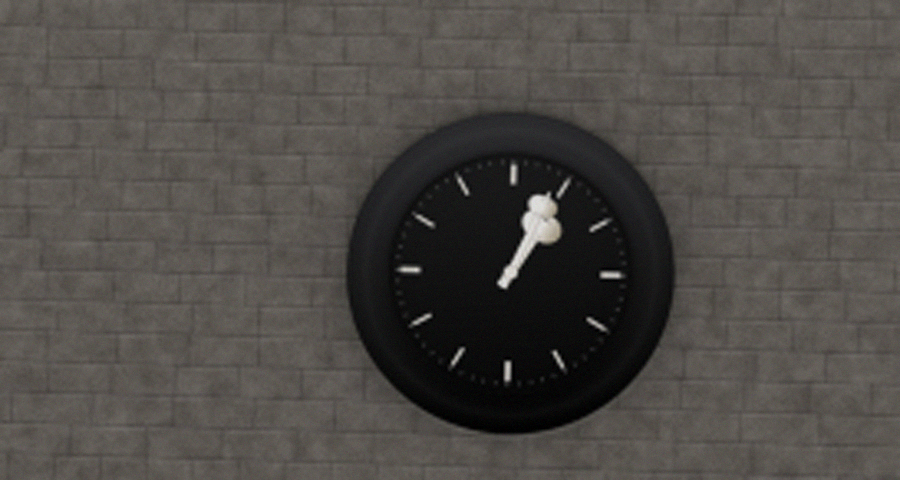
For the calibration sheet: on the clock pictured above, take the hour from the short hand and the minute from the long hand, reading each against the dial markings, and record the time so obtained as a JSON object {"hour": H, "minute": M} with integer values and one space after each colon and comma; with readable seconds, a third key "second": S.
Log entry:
{"hour": 1, "minute": 4}
